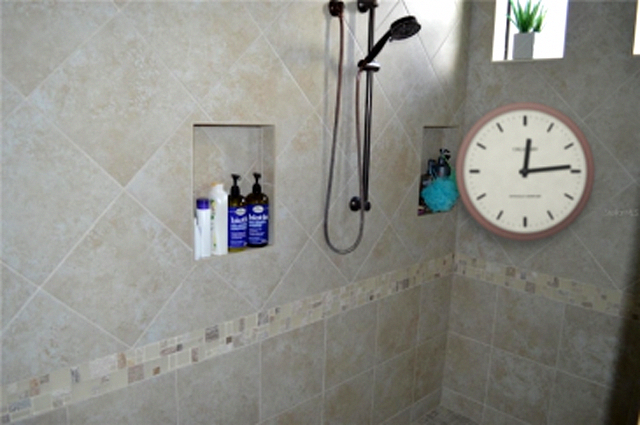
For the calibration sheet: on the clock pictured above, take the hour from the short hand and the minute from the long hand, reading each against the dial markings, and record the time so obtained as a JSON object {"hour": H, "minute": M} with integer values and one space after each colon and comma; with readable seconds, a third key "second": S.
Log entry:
{"hour": 12, "minute": 14}
